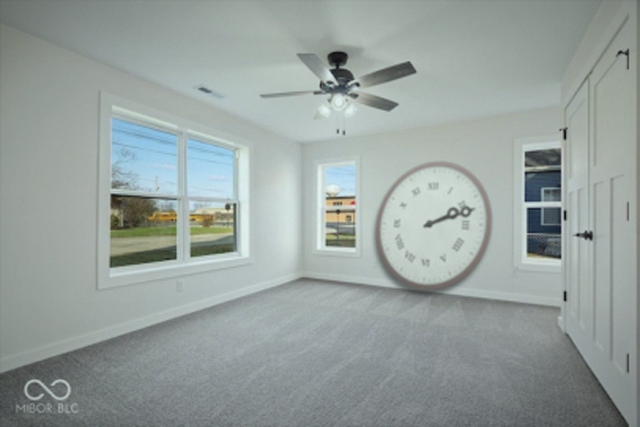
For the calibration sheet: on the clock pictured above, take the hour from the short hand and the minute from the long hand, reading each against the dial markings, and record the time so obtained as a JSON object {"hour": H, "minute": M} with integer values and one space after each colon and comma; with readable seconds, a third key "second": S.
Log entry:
{"hour": 2, "minute": 12}
